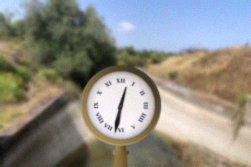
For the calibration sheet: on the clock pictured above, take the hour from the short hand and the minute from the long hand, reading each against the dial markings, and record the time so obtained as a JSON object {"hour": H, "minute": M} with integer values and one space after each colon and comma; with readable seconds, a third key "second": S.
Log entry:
{"hour": 12, "minute": 32}
